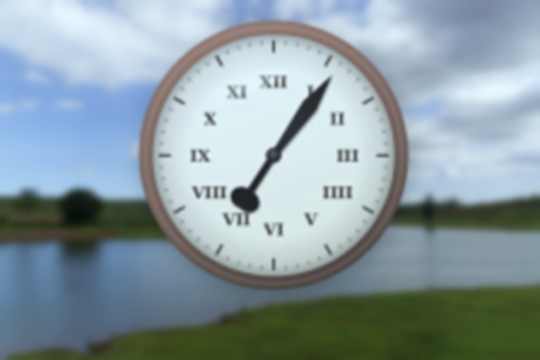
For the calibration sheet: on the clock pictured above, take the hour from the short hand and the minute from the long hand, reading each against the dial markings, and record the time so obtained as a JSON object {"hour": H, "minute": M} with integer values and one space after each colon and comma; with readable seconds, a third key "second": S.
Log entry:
{"hour": 7, "minute": 6}
